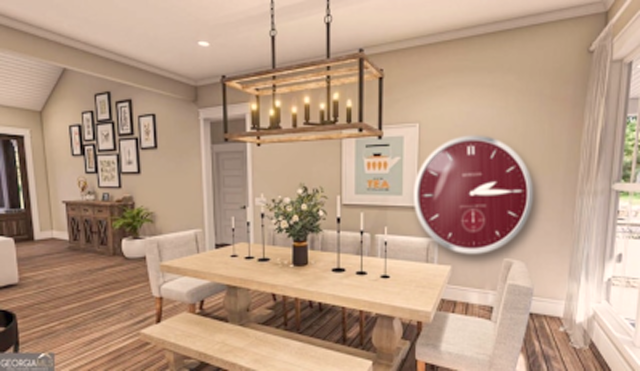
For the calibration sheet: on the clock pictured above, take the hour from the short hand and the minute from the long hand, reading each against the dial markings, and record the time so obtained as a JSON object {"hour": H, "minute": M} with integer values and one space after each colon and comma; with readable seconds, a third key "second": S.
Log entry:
{"hour": 2, "minute": 15}
